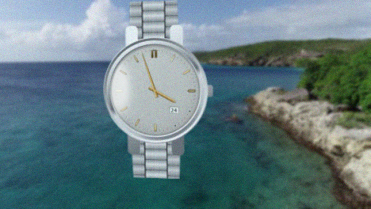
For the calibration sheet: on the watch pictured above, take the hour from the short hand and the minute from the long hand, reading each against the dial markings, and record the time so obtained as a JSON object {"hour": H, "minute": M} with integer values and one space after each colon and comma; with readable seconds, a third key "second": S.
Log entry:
{"hour": 3, "minute": 57}
